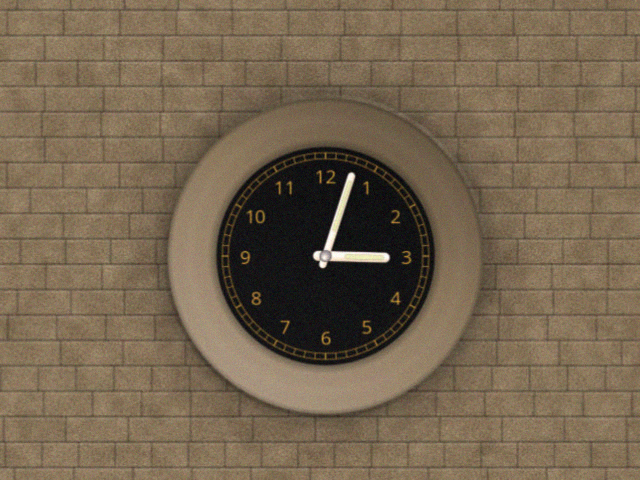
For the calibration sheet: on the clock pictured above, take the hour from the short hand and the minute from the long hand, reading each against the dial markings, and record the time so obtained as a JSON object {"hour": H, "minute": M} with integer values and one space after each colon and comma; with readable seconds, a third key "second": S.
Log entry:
{"hour": 3, "minute": 3}
